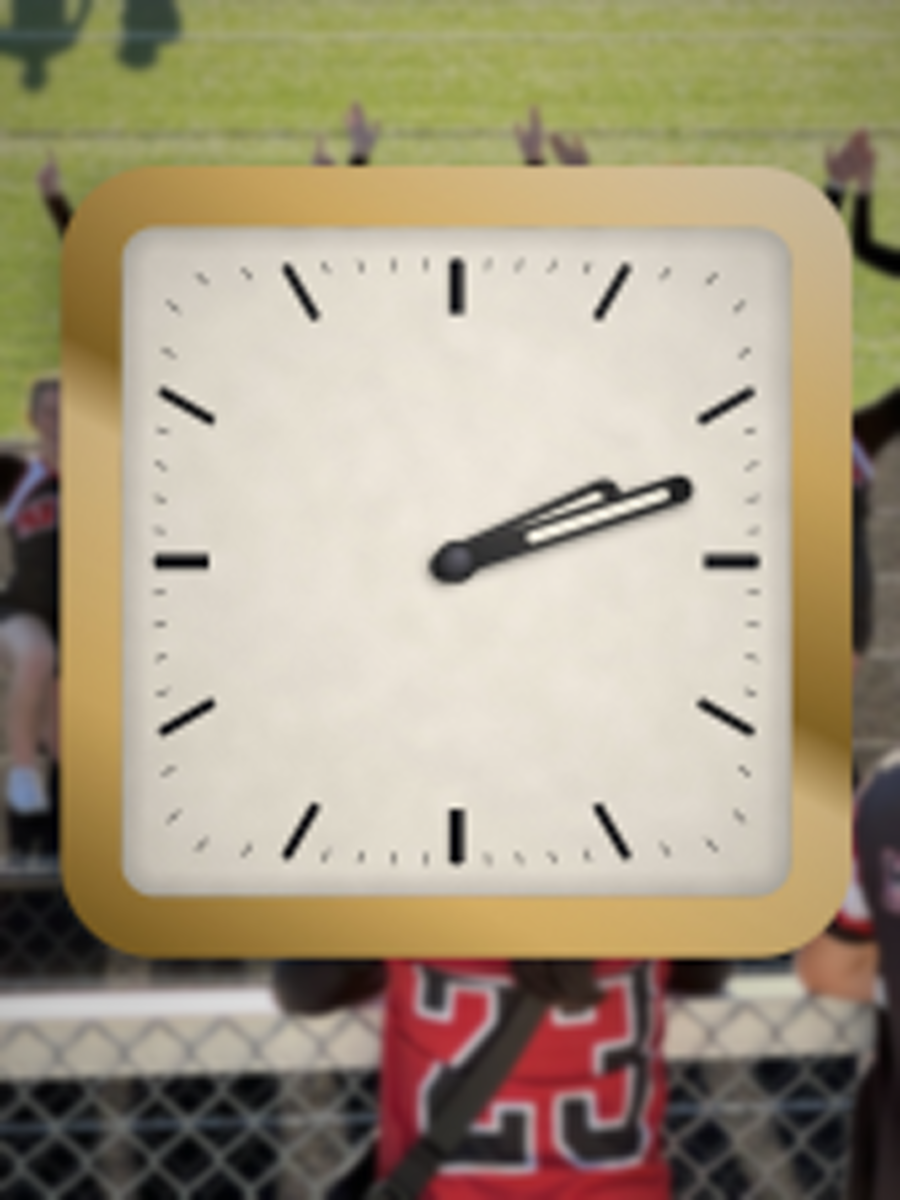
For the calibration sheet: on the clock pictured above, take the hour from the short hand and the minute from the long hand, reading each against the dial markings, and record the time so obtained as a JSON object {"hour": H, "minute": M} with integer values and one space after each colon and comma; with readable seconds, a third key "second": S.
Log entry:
{"hour": 2, "minute": 12}
